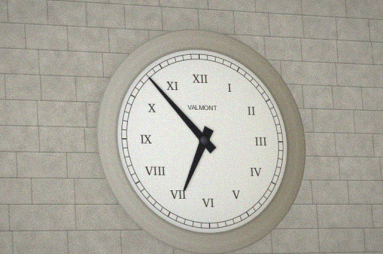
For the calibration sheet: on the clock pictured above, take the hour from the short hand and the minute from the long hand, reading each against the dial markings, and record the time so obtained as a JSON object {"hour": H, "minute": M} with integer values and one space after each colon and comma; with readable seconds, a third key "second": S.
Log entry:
{"hour": 6, "minute": 53}
